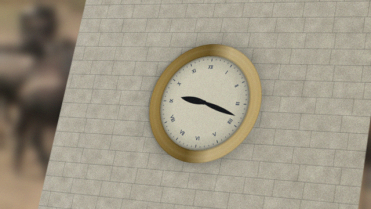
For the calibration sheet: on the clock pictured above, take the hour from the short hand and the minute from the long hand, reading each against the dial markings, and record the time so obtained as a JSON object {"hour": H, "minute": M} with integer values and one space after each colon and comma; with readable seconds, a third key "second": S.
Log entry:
{"hour": 9, "minute": 18}
